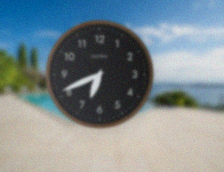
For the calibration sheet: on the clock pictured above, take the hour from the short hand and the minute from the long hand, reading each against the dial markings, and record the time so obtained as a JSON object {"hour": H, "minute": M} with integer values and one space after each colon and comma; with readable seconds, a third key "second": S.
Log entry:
{"hour": 6, "minute": 41}
